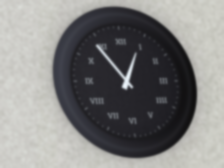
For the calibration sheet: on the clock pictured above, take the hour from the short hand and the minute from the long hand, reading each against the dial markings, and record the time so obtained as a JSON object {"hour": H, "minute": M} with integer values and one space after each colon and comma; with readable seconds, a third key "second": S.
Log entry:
{"hour": 12, "minute": 54}
